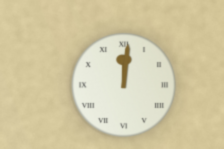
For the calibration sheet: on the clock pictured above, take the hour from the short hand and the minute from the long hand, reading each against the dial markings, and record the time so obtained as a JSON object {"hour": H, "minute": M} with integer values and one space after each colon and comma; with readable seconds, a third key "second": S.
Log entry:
{"hour": 12, "minute": 1}
